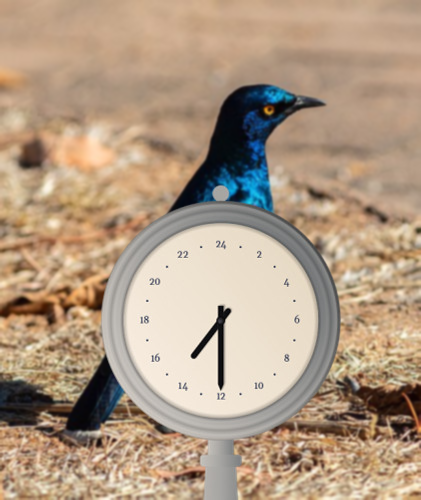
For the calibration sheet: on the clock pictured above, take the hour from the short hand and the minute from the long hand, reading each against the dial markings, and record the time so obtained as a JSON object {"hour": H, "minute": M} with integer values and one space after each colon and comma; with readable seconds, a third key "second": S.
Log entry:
{"hour": 14, "minute": 30}
